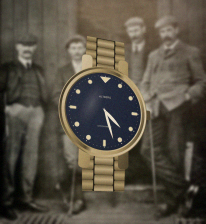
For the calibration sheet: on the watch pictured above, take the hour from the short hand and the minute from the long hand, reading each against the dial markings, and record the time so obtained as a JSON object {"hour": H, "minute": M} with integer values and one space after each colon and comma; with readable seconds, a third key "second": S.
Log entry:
{"hour": 4, "minute": 27}
